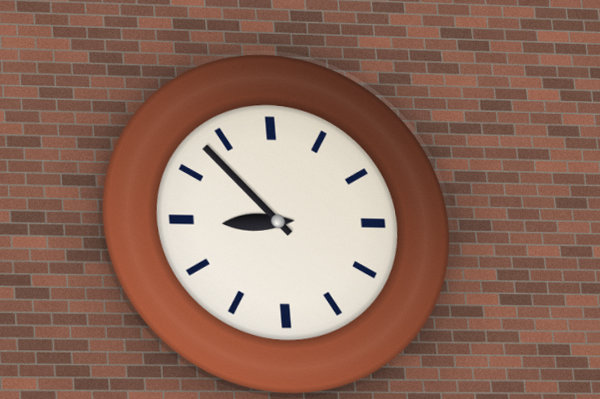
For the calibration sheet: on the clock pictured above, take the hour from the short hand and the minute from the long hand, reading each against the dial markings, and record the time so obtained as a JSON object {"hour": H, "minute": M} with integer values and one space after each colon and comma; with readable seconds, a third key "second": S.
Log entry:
{"hour": 8, "minute": 53}
